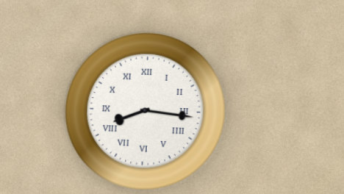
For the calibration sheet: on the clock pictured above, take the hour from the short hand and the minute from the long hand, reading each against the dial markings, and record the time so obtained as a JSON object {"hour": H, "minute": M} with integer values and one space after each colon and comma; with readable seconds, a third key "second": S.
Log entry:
{"hour": 8, "minute": 16}
